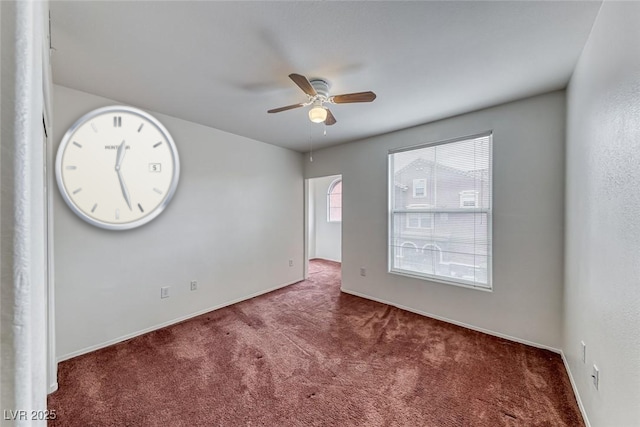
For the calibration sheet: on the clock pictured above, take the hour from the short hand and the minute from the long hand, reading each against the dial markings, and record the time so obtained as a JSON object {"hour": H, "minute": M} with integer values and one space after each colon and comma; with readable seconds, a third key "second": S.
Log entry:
{"hour": 12, "minute": 27}
